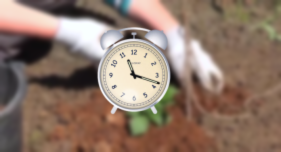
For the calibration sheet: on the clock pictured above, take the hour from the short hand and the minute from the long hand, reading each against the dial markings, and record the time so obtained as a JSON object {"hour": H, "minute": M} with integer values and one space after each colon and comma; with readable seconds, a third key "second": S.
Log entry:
{"hour": 11, "minute": 18}
